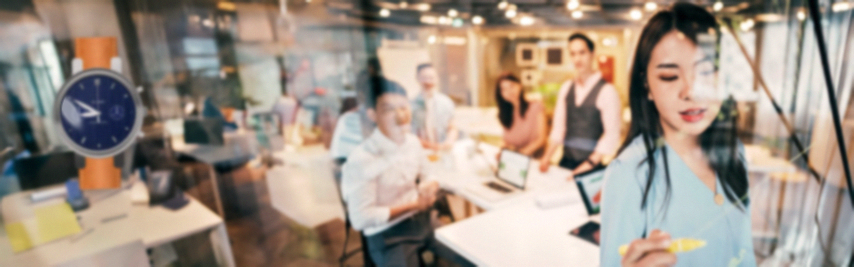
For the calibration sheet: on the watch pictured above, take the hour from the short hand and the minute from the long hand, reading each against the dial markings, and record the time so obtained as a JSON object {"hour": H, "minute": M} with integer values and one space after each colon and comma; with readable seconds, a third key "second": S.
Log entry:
{"hour": 8, "minute": 50}
